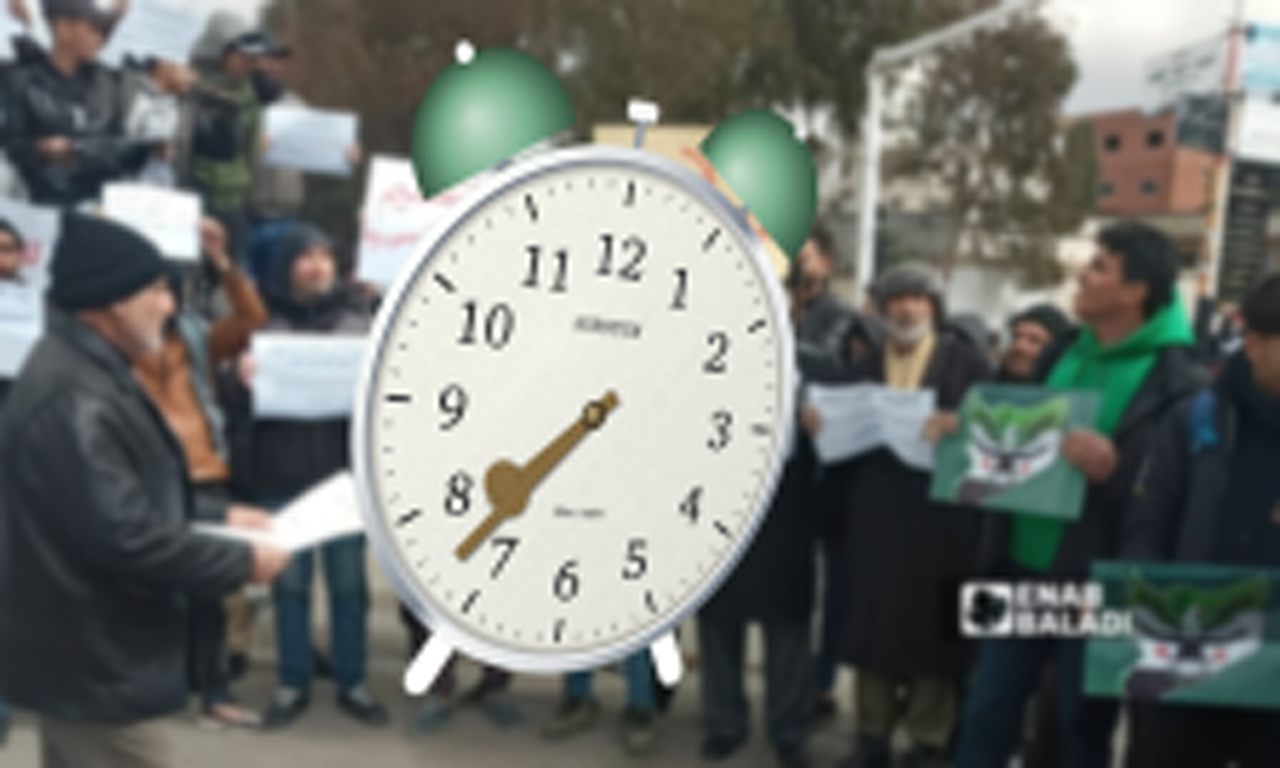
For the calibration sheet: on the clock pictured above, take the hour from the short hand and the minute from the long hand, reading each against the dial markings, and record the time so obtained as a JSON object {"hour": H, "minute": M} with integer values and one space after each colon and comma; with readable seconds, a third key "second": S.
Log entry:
{"hour": 7, "minute": 37}
